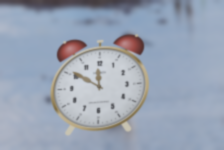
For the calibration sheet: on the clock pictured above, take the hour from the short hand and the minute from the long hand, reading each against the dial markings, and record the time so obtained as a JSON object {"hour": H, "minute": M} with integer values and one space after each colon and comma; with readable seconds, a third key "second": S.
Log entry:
{"hour": 11, "minute": 51}
